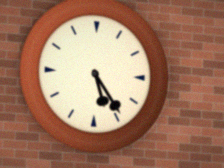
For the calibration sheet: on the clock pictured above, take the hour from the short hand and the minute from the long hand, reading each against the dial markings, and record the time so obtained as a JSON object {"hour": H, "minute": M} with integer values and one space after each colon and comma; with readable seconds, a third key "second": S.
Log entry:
{"hour": 5, "minute": 24}
